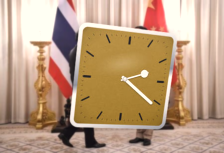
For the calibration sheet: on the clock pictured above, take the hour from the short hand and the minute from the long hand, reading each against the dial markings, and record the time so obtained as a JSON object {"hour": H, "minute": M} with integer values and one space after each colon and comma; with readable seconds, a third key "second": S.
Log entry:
{"hour": 2, "minute": 21}
